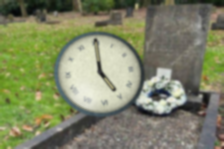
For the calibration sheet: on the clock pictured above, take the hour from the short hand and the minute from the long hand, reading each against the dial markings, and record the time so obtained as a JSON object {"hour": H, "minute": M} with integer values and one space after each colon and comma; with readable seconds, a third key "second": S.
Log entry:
{"hour": 5, "minute": 0}
